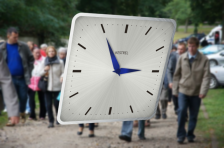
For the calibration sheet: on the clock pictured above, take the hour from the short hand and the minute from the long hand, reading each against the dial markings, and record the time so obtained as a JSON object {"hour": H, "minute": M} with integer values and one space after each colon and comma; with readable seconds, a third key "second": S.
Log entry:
{"hour": 2, "minute": 55}
